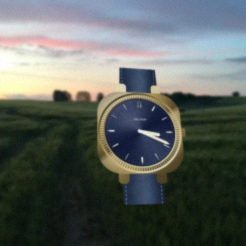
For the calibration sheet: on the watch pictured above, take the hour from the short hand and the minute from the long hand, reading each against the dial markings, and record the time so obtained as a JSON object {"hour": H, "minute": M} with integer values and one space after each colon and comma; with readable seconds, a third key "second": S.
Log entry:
{"hour": 3, "minute": 19}
